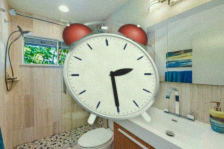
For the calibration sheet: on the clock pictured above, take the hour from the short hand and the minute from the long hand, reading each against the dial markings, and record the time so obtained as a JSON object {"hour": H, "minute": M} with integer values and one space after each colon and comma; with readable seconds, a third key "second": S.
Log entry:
{"hour": 2, "minute": 30}
